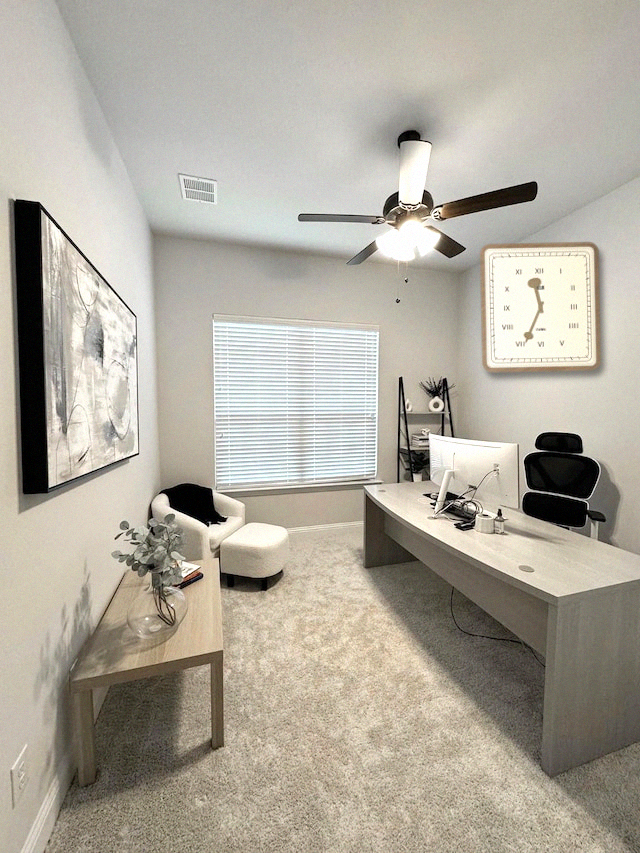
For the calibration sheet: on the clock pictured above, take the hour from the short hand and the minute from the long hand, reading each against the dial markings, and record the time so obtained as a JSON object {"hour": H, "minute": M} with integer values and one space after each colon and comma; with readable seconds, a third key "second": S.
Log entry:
{"hour": 11, "minute": 34}
